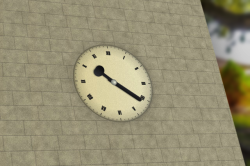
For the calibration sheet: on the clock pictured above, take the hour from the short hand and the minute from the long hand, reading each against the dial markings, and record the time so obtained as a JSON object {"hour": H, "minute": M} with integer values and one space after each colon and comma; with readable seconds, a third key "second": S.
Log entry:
{"hour": 10, "minute": 21}
